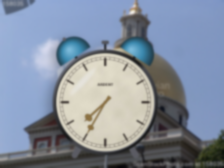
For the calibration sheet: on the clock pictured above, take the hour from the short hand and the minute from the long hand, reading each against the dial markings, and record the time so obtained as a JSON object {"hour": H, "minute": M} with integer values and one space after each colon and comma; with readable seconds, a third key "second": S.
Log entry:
{"hour": 7, "minute": 35}
